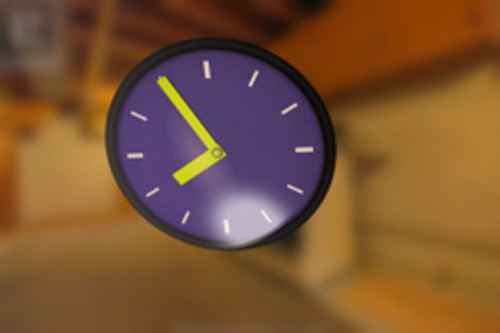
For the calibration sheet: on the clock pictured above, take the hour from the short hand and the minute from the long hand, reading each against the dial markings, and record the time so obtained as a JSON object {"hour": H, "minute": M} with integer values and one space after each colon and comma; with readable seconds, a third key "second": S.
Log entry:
{"hour": 7, "minute": 55}
